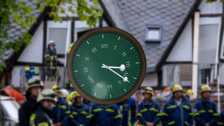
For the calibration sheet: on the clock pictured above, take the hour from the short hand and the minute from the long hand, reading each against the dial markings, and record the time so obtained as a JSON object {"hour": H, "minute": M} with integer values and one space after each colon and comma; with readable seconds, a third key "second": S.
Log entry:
{"hour": 3, "minute": 22}
